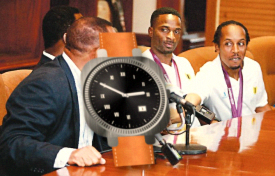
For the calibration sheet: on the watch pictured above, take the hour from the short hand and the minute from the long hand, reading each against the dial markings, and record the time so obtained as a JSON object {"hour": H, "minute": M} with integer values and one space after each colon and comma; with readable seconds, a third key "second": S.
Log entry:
{"hour": 2, "minute": 50}
